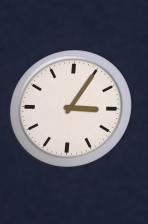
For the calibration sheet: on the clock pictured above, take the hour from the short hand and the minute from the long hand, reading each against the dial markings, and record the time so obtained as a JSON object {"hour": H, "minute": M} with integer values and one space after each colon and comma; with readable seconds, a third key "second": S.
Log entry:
{"hour": 3, "minute": 5}
